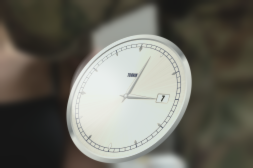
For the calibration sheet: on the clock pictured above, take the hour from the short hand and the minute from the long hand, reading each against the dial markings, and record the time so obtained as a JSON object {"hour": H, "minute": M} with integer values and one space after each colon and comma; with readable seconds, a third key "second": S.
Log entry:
{"hour": 3, "minute": 3}
